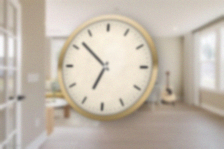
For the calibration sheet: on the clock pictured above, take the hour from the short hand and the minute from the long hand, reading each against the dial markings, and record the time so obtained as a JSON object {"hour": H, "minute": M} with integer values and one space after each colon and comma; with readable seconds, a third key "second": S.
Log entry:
{"hour": 6, "minute": 52}
